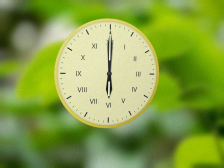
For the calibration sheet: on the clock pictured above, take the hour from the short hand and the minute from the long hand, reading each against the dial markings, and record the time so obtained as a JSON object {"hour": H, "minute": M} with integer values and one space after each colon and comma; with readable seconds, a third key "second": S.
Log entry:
{"hour": 6, "minute": 0}
